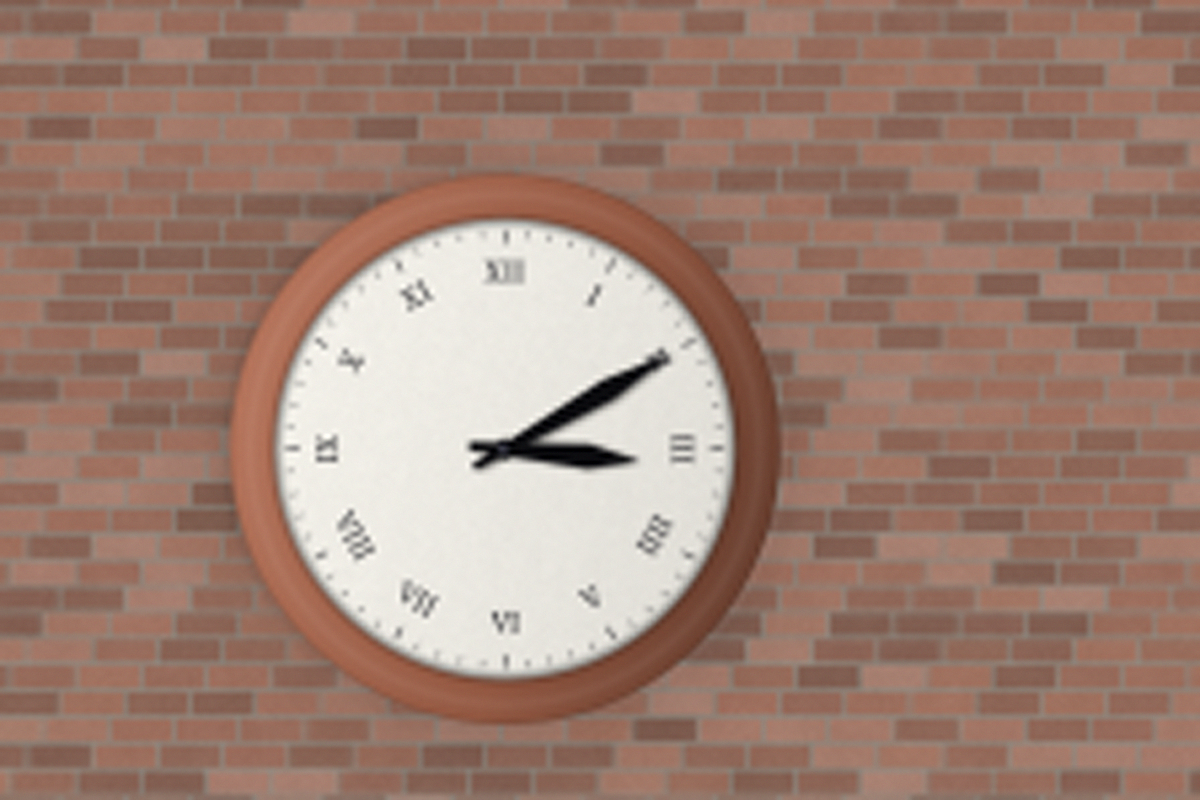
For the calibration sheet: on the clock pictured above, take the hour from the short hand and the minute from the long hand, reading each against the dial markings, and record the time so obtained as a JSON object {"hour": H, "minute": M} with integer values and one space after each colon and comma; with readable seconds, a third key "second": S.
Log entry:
{"hour": 3, "minute": 10}
